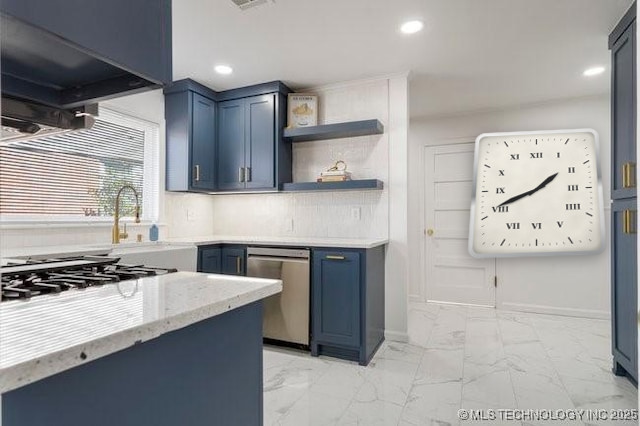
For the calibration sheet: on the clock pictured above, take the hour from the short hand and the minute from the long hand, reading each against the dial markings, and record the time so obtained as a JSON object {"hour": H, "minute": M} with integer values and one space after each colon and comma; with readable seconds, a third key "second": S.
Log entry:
{"hour": 1, "minute": 41}
